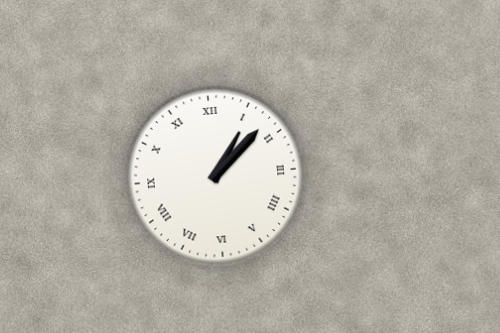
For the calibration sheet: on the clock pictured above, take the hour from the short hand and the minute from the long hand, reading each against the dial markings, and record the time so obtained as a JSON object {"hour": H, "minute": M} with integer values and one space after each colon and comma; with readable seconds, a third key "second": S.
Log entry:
{"hour": 1, "minute": 8}
